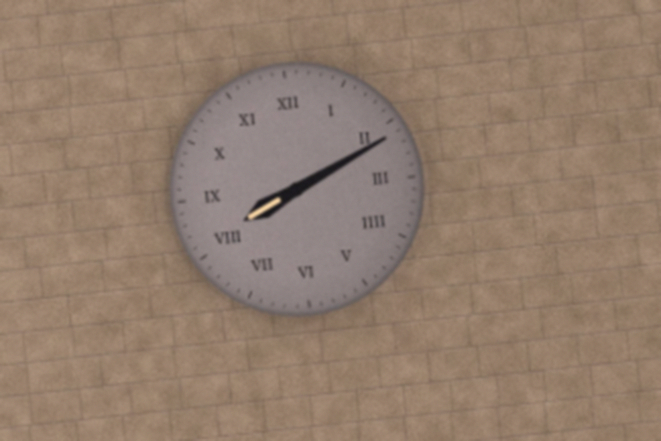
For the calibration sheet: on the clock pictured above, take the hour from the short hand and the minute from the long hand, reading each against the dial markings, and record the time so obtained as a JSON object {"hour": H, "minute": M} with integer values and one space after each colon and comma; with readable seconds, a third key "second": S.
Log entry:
{"hour": 8, "minute": 11}
